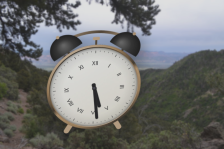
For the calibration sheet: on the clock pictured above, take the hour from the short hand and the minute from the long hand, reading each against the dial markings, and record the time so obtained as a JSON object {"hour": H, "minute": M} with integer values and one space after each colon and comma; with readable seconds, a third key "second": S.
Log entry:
{"hour": 5, "minute": 29}
